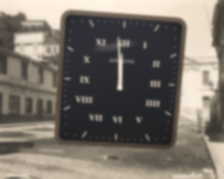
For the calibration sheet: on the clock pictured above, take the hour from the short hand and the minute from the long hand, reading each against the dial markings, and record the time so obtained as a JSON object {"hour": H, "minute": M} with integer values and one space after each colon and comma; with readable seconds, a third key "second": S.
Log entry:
{"hour": 11, "minute": 59}
